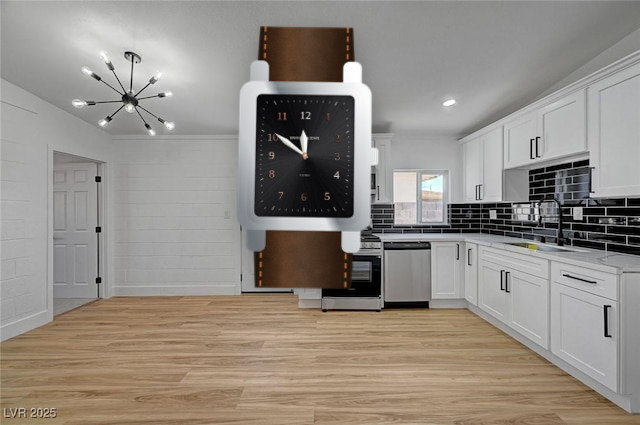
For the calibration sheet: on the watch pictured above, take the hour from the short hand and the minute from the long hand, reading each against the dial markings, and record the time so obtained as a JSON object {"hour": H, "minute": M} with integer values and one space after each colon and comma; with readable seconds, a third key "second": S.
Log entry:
{"hour": 11, "minute": 51}
